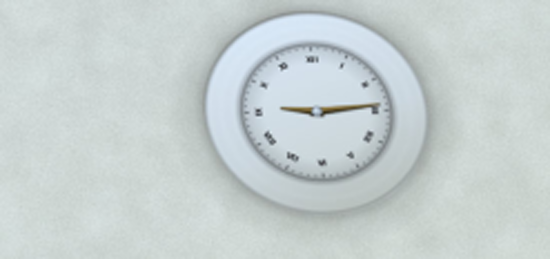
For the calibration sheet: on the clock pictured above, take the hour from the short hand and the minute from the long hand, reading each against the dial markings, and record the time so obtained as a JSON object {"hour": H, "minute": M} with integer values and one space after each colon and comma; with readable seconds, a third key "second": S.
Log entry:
{"hour": 9, "minute": 14}
